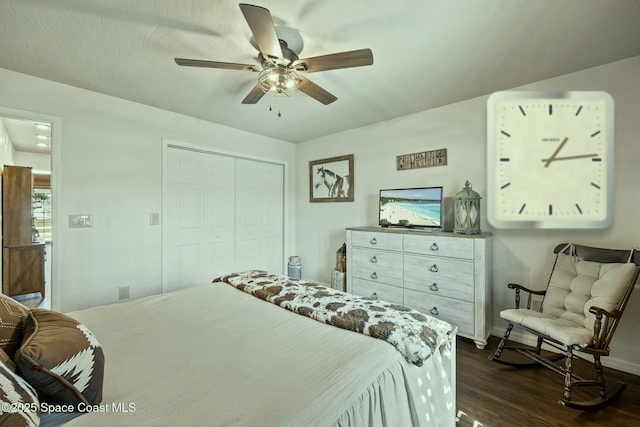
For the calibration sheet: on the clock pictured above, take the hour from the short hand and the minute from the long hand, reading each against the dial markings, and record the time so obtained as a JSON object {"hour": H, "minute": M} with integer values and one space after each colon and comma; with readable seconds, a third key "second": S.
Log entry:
{"hour": 1, "minute": 14}
